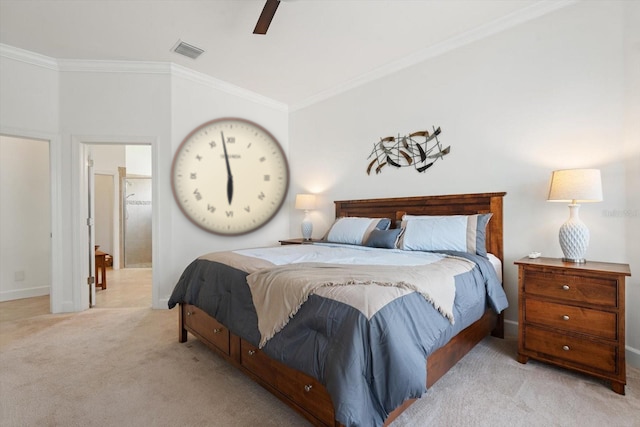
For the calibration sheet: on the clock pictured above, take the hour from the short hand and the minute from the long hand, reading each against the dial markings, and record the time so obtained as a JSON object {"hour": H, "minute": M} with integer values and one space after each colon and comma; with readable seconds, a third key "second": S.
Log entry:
{"hour": 5, "minute": 58}
